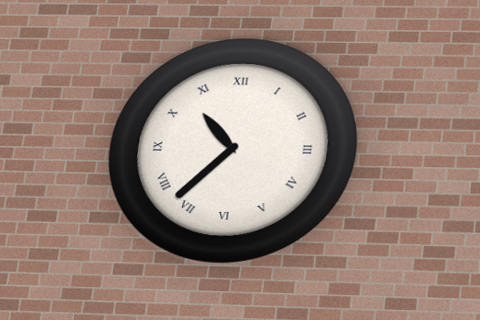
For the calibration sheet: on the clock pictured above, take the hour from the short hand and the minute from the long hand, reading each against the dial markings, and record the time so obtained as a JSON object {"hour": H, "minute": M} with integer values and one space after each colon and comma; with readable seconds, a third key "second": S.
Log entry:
{"hour": 10, "minute": 37}
